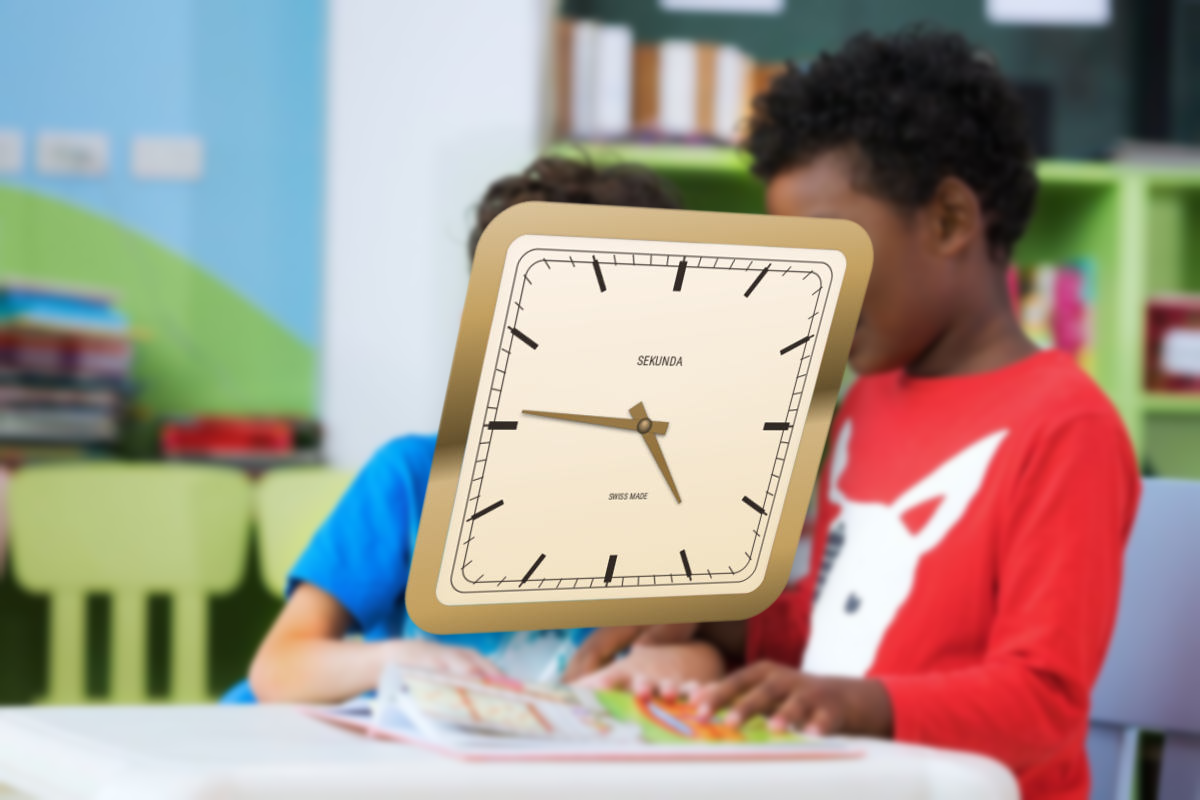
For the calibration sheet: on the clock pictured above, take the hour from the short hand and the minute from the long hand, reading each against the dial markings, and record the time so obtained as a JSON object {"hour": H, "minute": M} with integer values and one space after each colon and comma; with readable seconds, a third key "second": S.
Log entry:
{"hour": 4, "minute": 46}
